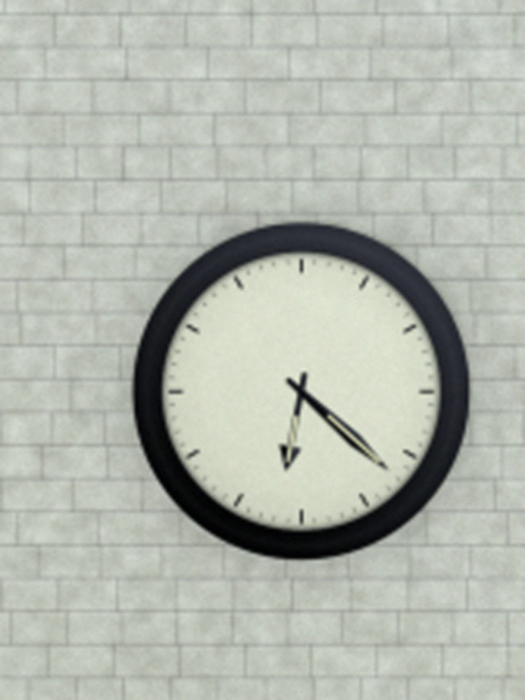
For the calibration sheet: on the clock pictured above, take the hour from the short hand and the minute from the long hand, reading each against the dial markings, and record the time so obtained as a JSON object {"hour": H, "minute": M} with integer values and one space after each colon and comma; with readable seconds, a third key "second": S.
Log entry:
{"hour": 6, "minute": 22}
